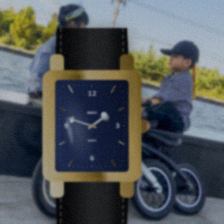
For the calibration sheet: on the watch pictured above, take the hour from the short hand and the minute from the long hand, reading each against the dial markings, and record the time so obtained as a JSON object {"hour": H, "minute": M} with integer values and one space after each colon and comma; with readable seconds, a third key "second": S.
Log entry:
{"hour": 1, "minute": 48}
